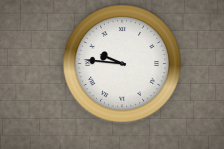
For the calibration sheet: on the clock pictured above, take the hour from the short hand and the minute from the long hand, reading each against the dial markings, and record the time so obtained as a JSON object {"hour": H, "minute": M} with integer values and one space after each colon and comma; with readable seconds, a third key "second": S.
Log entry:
{"hour": 9, "minute": 46}
